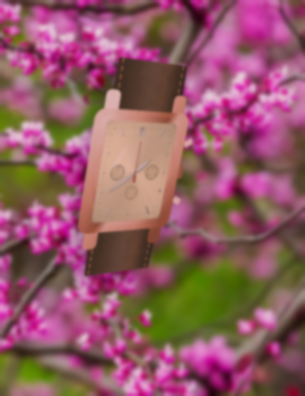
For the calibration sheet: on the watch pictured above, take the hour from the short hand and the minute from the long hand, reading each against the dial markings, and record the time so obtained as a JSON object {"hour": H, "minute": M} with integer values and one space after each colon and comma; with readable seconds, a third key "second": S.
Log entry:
{"hour": 1, "minute": 39}
